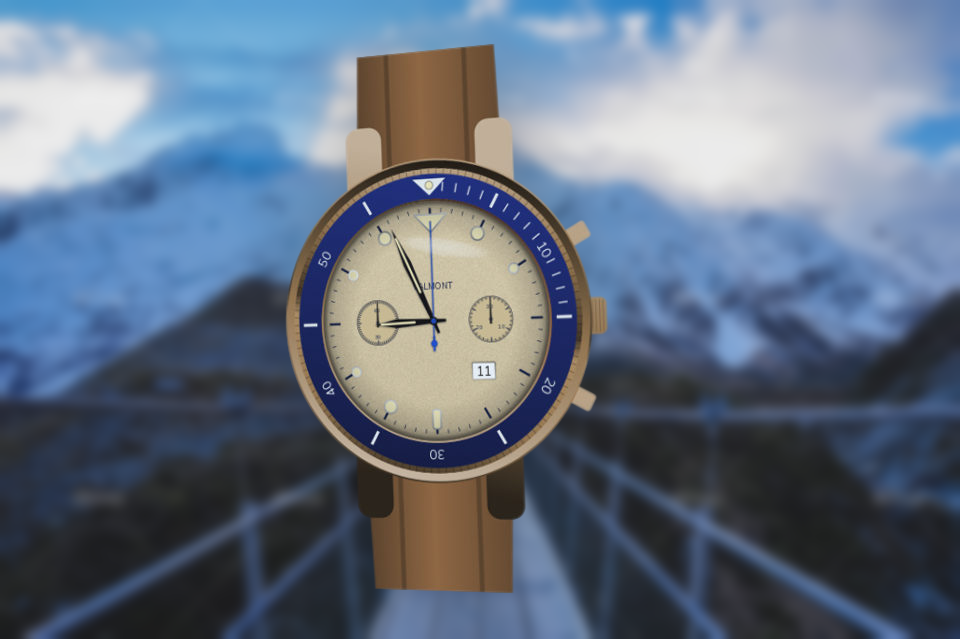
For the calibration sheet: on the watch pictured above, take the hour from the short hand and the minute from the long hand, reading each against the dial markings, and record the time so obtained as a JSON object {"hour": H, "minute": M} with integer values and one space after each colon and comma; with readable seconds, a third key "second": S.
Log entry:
{"hour": 8, "minute": 56}
